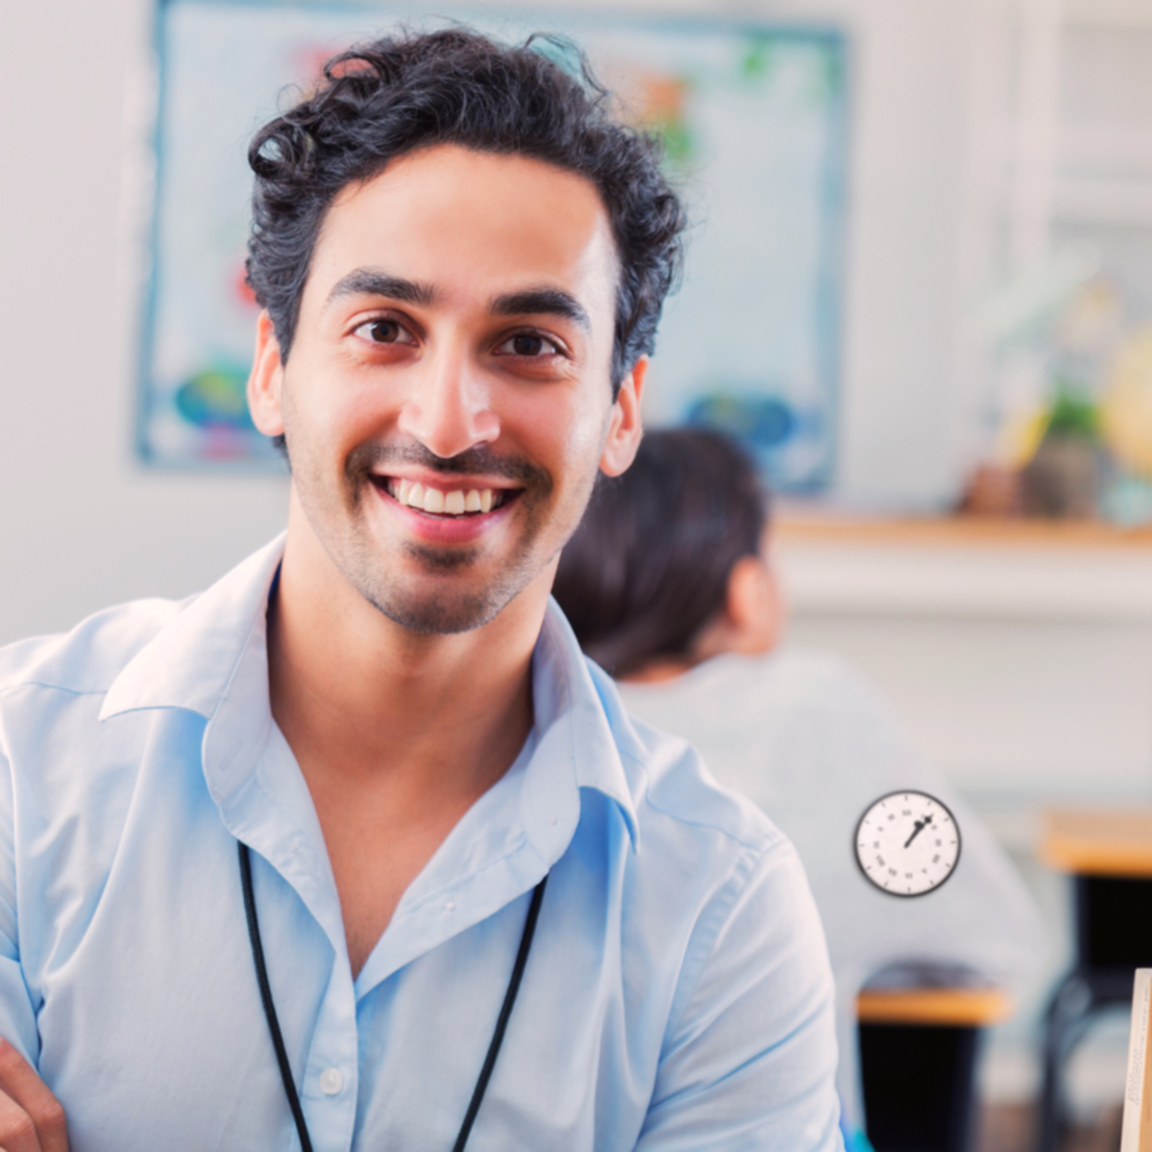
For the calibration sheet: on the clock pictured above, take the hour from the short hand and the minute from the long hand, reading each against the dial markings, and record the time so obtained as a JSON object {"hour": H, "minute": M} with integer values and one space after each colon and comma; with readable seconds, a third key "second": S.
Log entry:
{"hour": 1, "minute": 7}
